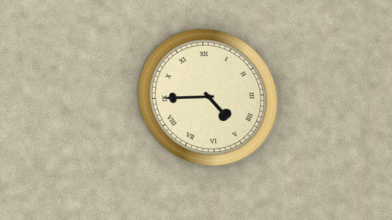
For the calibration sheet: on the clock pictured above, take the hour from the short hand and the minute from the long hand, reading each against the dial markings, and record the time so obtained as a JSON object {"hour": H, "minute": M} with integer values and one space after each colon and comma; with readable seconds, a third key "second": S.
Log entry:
{"hour": 4, "minute": 45}
